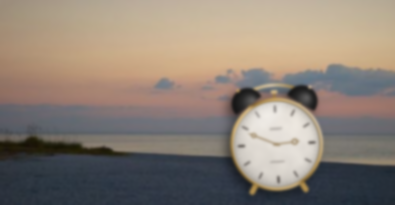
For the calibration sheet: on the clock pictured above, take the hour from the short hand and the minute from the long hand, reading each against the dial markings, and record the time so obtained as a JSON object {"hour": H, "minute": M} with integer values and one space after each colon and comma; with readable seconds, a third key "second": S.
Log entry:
{"hour": 2, "minute": 49}
